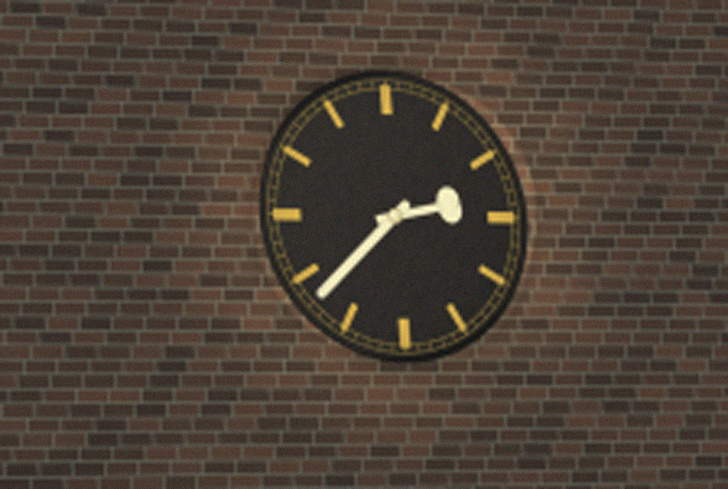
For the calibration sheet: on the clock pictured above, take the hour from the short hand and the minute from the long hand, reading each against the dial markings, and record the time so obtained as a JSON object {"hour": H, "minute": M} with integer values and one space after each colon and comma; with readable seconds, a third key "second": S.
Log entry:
{"hour": 2, "minute": 38}
